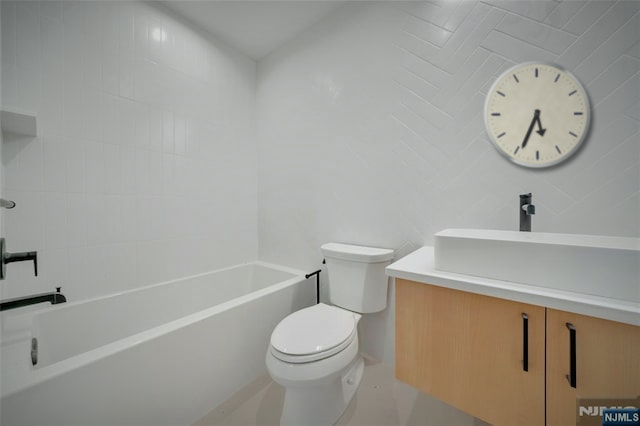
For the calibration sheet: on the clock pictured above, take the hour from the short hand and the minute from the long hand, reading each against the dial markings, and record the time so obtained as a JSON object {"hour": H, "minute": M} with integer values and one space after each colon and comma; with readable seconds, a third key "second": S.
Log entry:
{"hour": 5, "minute": 34}
